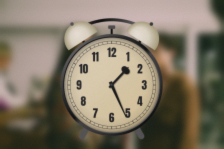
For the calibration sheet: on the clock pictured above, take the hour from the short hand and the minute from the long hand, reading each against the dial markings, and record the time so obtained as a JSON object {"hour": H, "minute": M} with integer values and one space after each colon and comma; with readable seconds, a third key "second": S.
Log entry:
{"hour": 1, "minute": 26}
